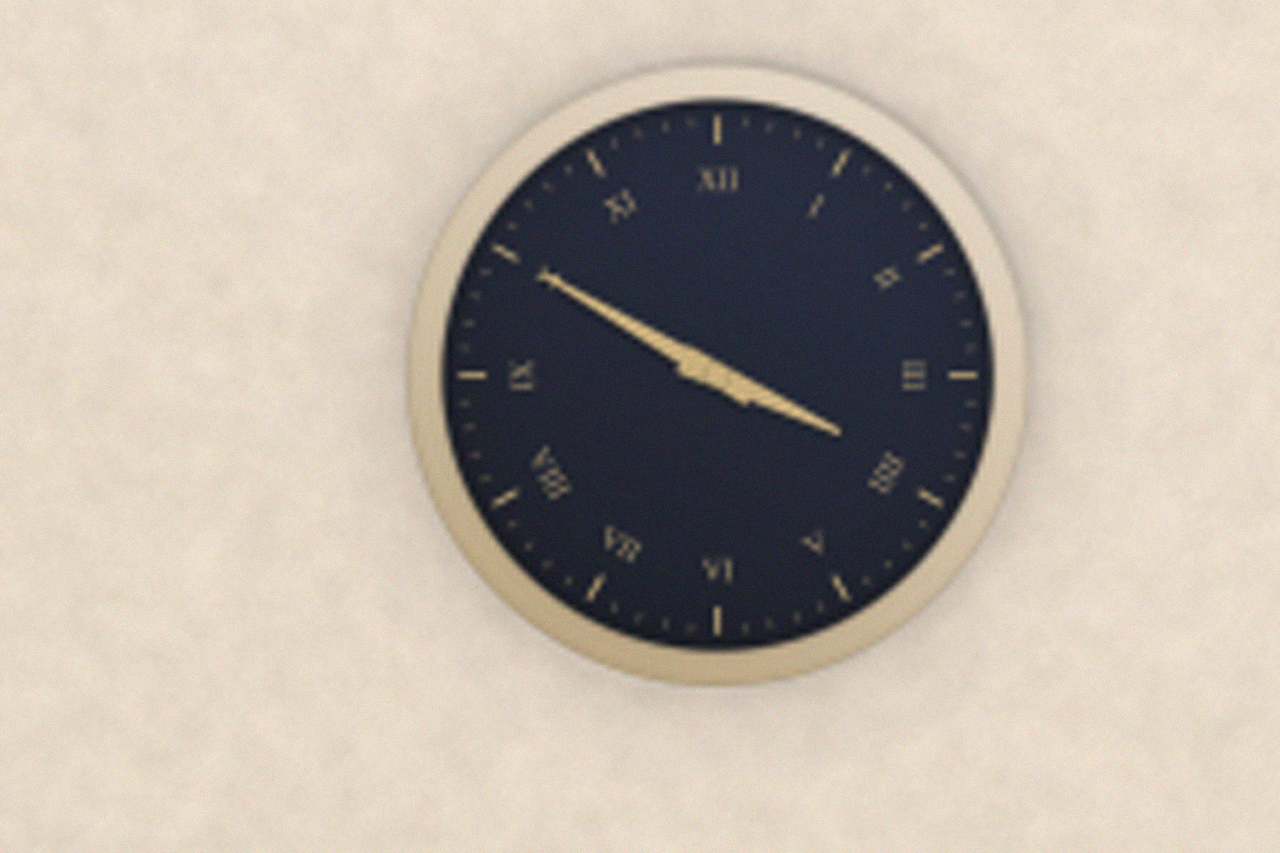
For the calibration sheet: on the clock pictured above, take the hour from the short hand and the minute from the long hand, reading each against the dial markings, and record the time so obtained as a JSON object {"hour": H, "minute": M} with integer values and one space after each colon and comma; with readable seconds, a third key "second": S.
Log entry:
{"hour": 3, "minute": 50}
